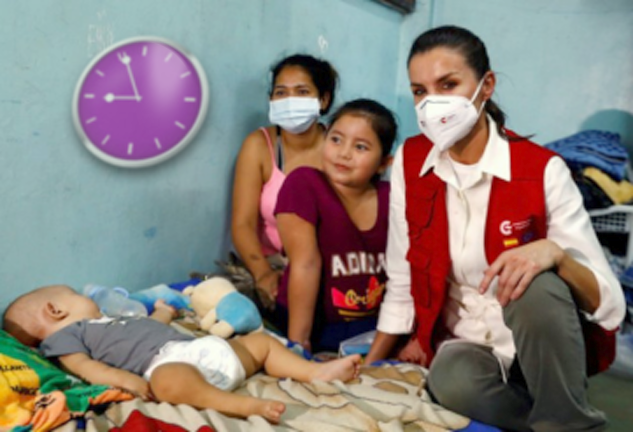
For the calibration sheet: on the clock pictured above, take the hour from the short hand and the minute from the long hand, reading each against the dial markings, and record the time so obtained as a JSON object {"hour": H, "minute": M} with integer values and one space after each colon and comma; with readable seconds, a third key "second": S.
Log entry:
{"hour": 8, "minute": 56}
